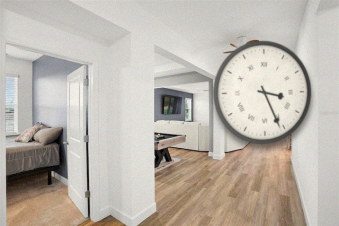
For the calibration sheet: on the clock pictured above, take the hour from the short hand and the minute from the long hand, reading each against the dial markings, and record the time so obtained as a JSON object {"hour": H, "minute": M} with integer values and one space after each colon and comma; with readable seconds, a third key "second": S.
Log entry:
{"hour": 3, "minute": 26}
